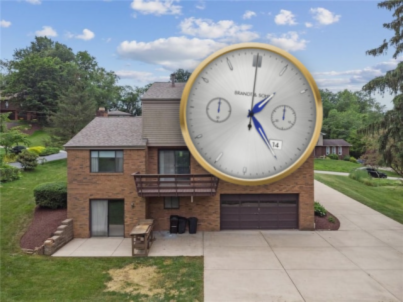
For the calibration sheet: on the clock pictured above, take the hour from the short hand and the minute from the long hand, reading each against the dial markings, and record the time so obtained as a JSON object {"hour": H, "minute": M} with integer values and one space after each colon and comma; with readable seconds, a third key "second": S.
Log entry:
{"hour": 1, "minute": 24}
